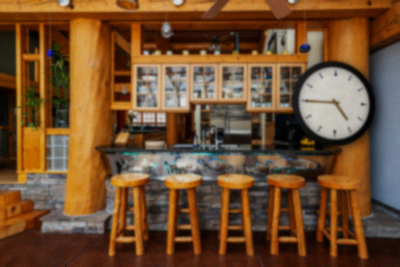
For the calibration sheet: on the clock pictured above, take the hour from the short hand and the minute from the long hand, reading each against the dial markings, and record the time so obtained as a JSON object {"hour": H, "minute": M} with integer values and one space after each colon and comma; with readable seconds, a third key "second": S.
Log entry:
{"hour": 4, "minute": 45}
